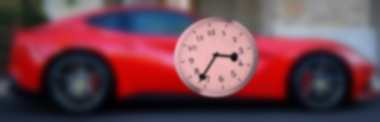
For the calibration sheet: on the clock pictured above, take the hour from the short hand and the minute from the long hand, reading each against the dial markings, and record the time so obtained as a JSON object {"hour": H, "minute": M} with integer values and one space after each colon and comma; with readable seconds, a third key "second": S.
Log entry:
{"hour": 3, "minute": 37}
